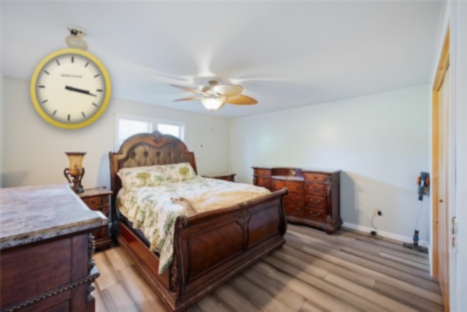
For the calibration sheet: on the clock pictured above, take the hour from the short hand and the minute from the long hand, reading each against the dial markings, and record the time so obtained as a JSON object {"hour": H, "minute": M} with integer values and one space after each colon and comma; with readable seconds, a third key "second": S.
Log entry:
{"hour": 3, "minute": 17}
